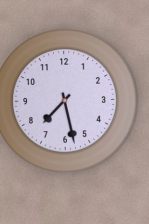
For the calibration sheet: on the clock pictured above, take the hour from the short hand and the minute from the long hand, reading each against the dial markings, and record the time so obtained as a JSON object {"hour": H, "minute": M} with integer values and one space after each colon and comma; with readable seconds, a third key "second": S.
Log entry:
{"hour": 7, "minute": 28}
